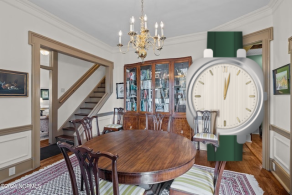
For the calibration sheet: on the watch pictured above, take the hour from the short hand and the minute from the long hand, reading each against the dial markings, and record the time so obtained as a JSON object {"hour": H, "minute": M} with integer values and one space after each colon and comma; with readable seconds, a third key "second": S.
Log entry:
{"hour": 12, "minute": 2}
